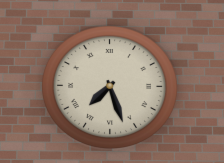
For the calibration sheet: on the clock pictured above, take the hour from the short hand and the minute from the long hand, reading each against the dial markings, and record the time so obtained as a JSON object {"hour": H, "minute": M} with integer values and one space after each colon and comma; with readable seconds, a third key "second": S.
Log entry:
{"hour": 7, "minute": 27}
